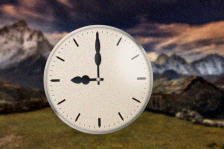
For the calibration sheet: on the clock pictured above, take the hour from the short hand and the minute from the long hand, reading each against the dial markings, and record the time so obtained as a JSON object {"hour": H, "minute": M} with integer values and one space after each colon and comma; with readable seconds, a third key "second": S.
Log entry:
{"hour": 9, "minute": 0}
